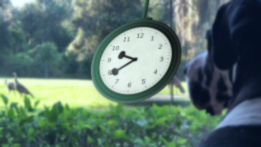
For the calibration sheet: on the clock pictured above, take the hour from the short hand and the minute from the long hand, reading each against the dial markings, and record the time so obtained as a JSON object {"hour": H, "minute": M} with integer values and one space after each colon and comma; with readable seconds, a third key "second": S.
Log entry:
{"hour": 9, "minute": 39}
